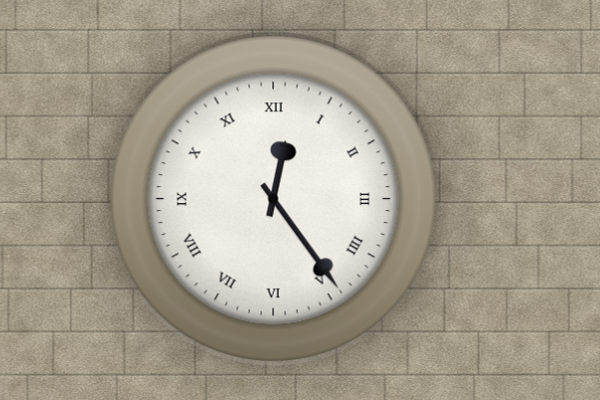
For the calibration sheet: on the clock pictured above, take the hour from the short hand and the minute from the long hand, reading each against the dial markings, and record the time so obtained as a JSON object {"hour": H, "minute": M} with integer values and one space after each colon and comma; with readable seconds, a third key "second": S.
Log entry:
{"hour": 12, "minute": 24}
